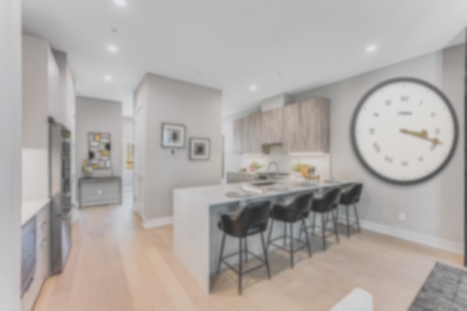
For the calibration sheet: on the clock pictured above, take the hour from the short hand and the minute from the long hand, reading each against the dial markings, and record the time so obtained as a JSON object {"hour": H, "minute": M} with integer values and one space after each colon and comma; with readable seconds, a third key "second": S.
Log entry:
{"hour": 3, "minute": 18}
